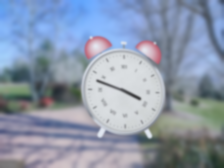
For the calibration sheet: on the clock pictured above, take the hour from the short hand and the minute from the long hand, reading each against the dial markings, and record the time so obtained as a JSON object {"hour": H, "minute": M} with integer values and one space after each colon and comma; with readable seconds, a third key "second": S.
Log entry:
{"hour": 3, "minute": 48}
